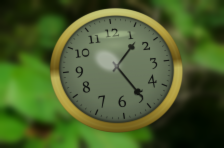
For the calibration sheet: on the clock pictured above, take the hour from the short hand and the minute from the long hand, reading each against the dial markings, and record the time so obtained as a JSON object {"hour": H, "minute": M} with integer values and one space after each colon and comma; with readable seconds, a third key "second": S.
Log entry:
{"hour": 1, "minute": 25}
